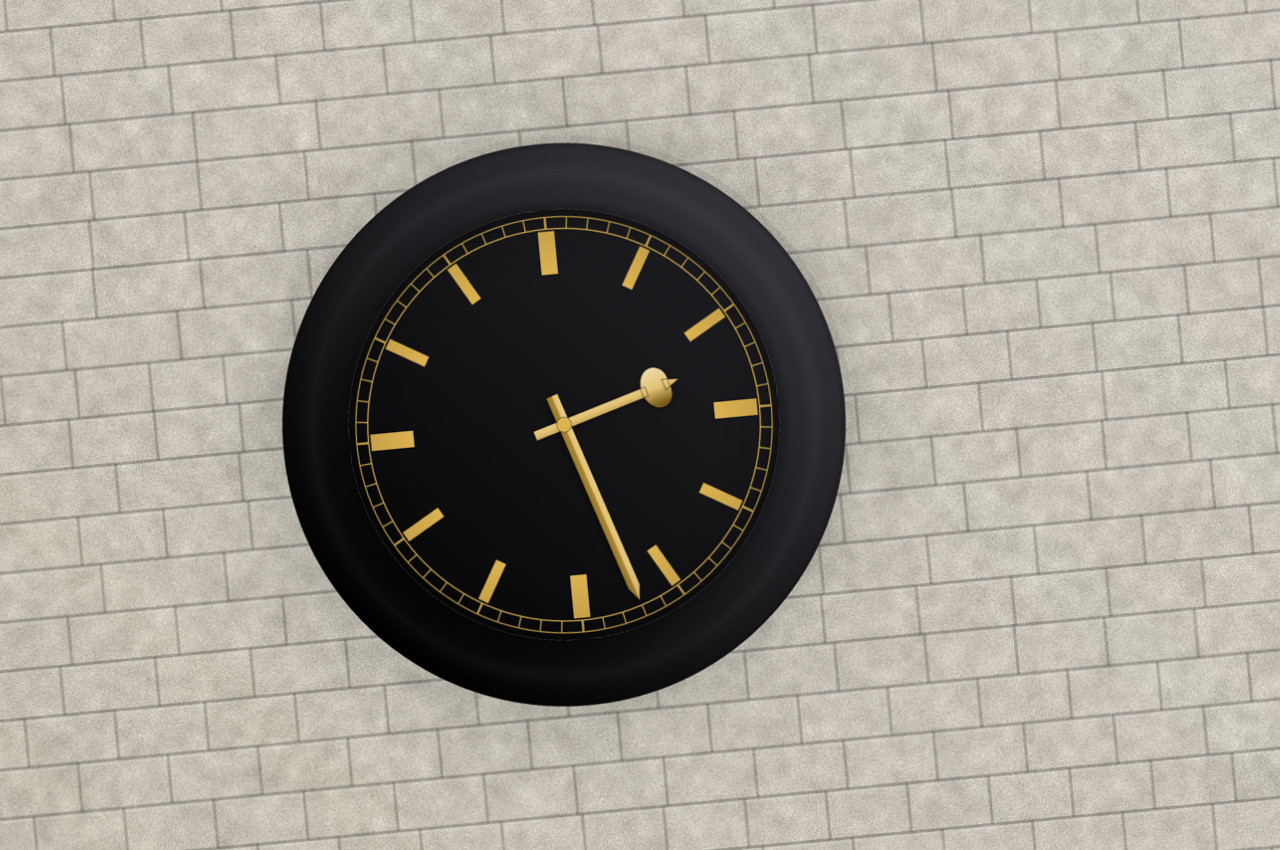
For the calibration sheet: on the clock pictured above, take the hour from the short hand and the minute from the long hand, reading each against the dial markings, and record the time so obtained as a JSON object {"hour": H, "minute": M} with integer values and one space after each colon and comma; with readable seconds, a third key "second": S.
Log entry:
{"hour": 2, "minute": 27}
